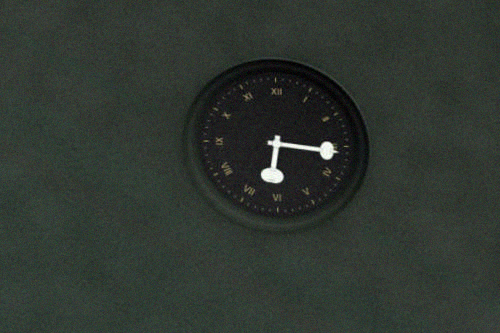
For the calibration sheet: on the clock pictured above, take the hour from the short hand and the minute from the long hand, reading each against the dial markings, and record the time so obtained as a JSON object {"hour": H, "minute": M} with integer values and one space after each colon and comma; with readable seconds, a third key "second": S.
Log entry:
{"hour": 6, "minute": 16}
